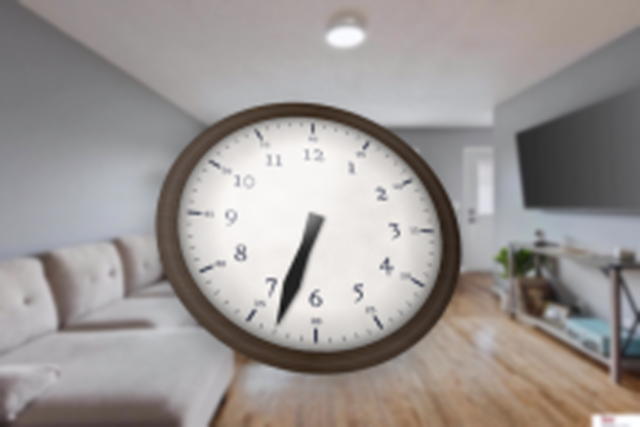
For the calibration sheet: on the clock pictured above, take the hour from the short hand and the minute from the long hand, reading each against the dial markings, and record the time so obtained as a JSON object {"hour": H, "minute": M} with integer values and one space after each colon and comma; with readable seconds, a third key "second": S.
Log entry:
{"hour": 6, "minute": 33}
